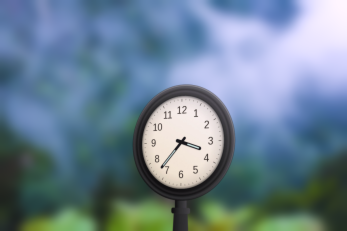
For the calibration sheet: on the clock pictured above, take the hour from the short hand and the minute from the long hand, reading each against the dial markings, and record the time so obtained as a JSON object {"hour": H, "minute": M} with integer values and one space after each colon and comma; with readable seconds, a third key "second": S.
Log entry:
{"hour": 3, "minute": 37}
